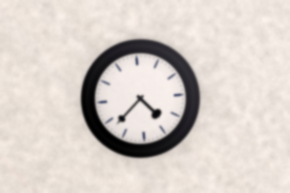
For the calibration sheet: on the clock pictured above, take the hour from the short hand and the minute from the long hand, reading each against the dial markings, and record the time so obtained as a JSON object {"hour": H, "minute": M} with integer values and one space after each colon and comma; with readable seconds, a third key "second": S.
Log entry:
{"hour": 4, "minute": 38}
